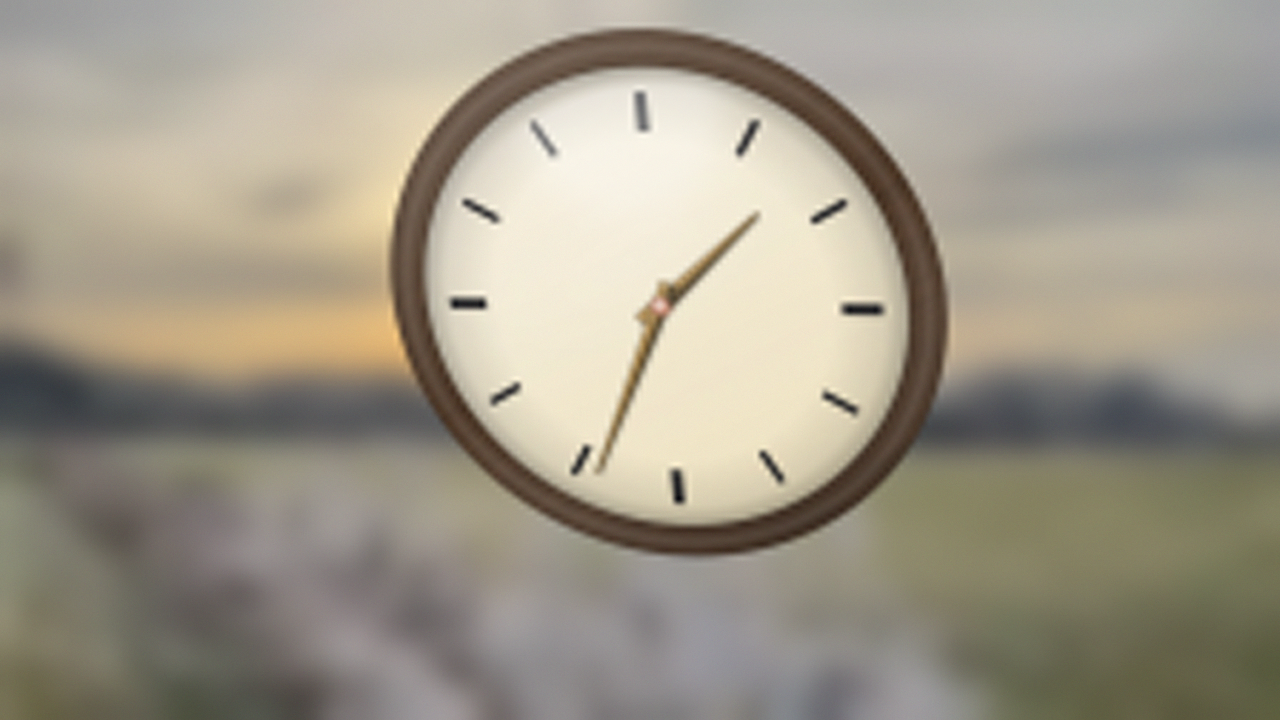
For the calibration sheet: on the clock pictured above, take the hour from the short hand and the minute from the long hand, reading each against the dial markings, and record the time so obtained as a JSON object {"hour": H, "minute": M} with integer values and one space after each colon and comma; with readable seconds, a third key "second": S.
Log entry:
{"hour": 1, "minute": 34}
